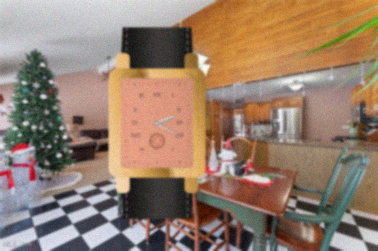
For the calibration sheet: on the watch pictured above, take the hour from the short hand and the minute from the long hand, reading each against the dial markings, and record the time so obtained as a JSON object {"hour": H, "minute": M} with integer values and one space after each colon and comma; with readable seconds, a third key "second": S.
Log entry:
{"hour": 2, "minute": 20}
